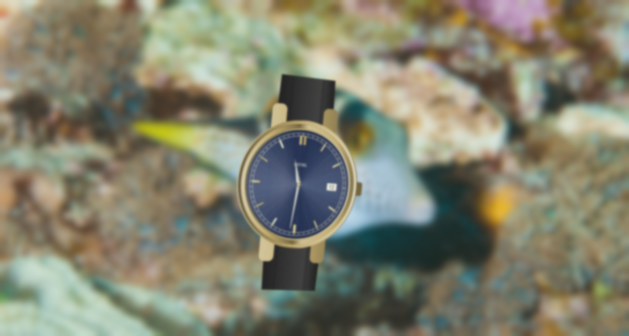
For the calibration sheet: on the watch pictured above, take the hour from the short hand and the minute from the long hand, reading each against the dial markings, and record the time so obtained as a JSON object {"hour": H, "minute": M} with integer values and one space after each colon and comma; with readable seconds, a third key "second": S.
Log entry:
{"hour": 11, "minute": 31}
